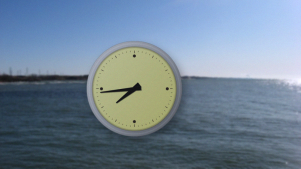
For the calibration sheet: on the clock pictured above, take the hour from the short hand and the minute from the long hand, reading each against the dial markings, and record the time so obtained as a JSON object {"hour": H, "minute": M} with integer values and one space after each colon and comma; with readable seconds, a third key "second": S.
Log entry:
{"hour": 7, "minute": 44}
